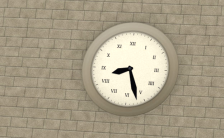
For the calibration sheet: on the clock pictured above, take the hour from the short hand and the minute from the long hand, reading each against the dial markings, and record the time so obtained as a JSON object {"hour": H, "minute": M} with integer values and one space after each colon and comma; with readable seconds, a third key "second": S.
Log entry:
{"hour": 8, "minute": 27}
